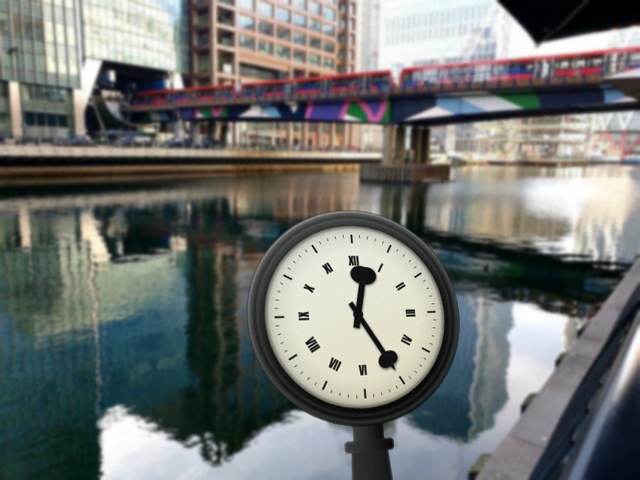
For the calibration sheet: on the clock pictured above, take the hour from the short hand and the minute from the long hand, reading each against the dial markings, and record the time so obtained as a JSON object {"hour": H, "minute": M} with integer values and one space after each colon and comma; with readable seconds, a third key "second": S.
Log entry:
{"hour": 12, "minute": 25}
